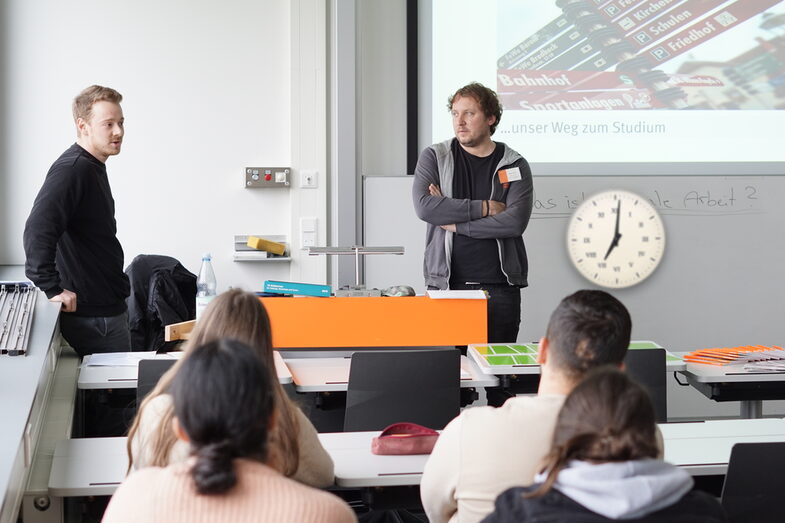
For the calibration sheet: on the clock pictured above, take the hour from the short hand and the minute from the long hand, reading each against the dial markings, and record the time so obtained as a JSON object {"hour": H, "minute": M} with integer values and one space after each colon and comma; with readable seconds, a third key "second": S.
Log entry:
{"hour": 7, "minute": 1}
